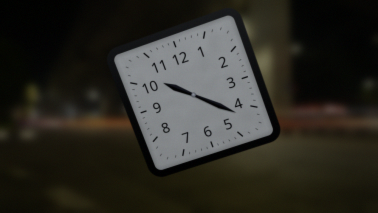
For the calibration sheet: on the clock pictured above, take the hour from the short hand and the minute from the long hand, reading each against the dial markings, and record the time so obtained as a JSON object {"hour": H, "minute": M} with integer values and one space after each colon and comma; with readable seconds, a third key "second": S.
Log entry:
{"hour": 10, "minute": 22}
